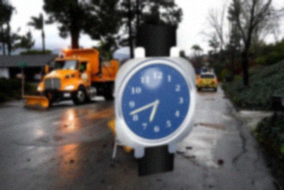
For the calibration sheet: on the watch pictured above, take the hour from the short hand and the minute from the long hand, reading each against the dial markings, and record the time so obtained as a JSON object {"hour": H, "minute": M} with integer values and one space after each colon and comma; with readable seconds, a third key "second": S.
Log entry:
{"hour": 6, "minute": 42}
